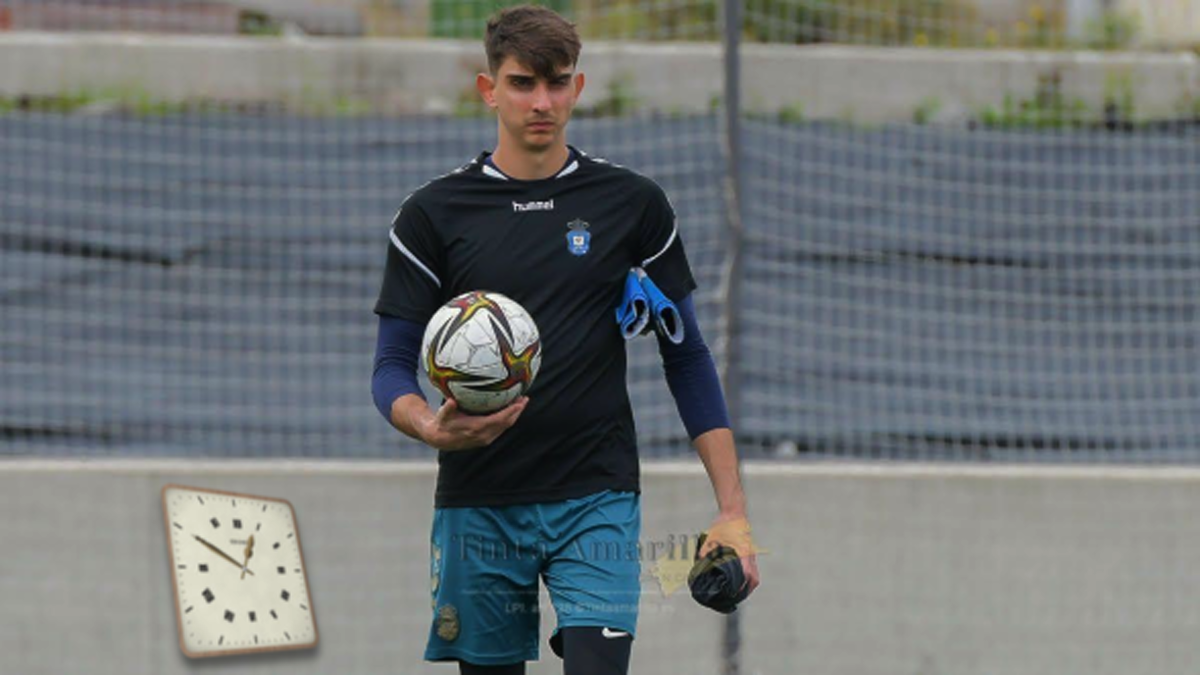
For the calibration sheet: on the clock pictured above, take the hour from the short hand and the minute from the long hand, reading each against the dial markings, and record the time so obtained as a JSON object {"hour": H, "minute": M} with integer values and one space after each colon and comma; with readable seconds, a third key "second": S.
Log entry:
{"hour": 12, "minute": 50}
